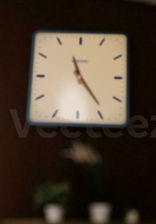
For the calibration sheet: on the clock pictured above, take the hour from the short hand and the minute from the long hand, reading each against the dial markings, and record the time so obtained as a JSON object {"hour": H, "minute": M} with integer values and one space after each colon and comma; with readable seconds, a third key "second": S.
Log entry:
{"hour": 11, "minute": 24}
